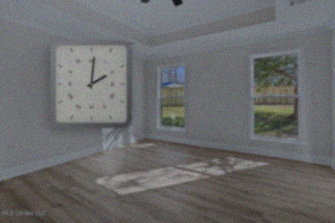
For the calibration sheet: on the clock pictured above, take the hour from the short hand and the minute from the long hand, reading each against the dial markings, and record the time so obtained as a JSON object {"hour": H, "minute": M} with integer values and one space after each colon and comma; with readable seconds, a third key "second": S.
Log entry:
{"hour": 2, "minute": 1}
